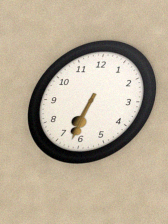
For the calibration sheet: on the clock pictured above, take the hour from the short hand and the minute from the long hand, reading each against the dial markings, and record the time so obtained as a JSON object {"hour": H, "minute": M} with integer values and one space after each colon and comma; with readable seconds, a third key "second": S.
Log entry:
{"hour": 6, "minute": 32}
